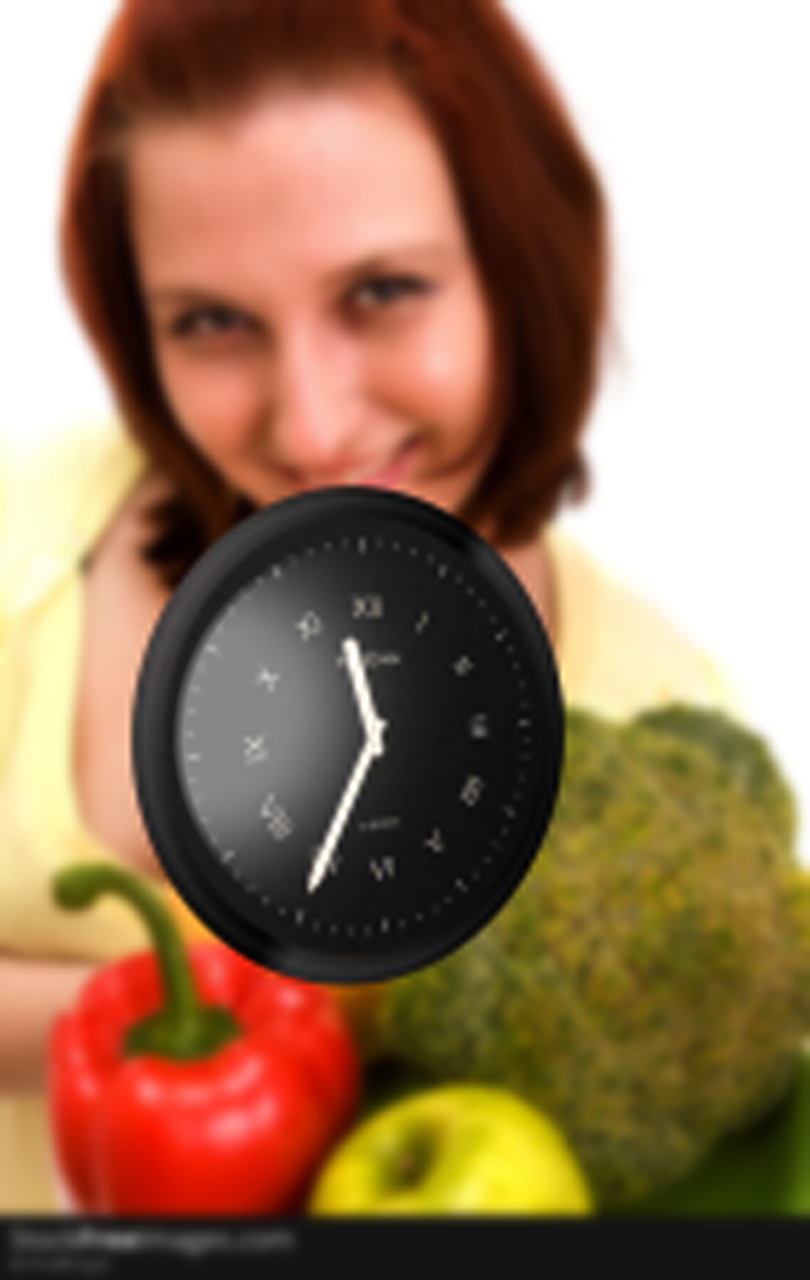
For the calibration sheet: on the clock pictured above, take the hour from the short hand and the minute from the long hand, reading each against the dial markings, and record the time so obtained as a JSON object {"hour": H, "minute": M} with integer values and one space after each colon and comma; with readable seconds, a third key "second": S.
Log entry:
{"hour": 11, "minute": 35}
